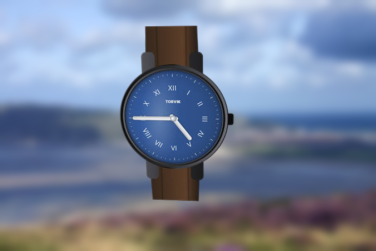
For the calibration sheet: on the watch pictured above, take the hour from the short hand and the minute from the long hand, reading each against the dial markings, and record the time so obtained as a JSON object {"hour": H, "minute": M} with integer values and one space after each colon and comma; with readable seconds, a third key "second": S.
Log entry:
{"hour": 4, "minute": 45}
